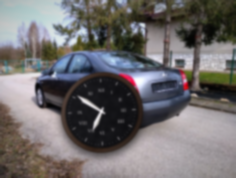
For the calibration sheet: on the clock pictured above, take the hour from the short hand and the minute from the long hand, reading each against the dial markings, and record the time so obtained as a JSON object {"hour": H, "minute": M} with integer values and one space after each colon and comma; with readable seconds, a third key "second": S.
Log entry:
{"hour": 6, "minute": 51}
